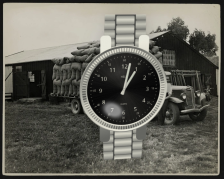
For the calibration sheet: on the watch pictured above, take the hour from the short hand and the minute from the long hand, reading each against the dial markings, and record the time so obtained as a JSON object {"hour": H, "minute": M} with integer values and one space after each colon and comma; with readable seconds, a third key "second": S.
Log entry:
{"hour": 1, "minute": 2}
